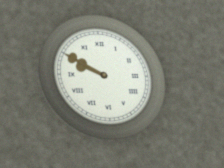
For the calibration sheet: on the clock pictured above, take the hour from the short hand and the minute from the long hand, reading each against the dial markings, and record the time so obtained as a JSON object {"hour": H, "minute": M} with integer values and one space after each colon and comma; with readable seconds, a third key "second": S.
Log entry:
{"hour": 9, "minute": 50}
